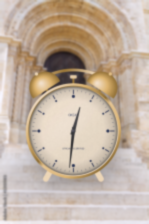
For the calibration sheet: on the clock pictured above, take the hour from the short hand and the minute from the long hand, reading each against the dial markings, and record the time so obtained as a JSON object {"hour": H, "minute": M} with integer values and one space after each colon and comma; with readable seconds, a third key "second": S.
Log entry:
{"hour": 12, "minute": 31}
